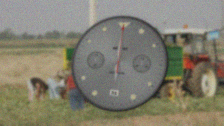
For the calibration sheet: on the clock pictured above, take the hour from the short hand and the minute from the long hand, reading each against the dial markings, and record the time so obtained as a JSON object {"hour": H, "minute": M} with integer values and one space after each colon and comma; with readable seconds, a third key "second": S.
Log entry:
{"hour": 6, "minute": 0}
